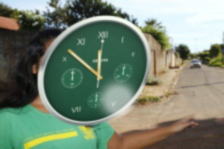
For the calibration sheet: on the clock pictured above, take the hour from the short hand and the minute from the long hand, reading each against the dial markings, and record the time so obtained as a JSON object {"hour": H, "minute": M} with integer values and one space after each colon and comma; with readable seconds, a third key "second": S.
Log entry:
{"hour": 11, "minute": 52}
